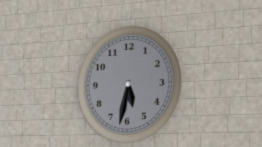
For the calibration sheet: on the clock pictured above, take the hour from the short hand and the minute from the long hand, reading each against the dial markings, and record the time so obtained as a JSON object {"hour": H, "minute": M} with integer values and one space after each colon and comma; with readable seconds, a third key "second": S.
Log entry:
{"hour": 5, "minute": 32}
